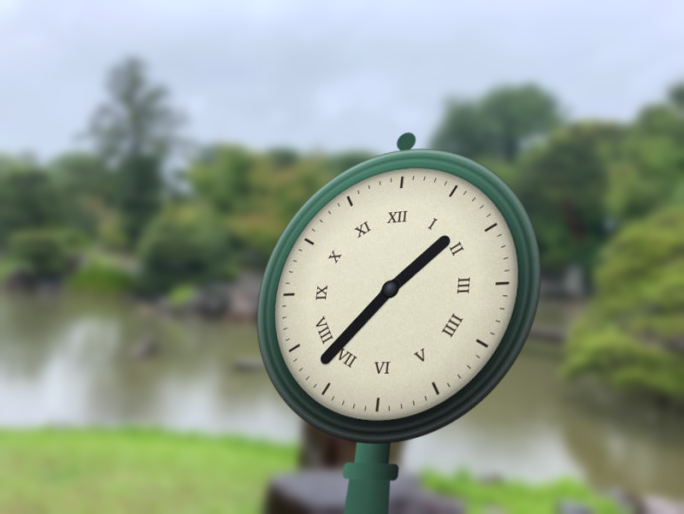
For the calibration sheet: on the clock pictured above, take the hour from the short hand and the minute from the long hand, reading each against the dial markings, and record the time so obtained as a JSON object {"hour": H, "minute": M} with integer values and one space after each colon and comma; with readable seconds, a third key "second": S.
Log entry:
{"hour": 1, "minute": 37}
